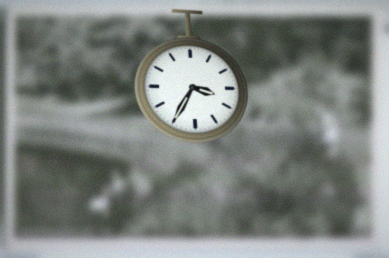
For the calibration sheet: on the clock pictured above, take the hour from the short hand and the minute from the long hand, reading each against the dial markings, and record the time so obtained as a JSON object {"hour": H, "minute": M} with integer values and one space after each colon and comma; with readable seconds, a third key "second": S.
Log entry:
{"hour": 3, "minute": 35}
